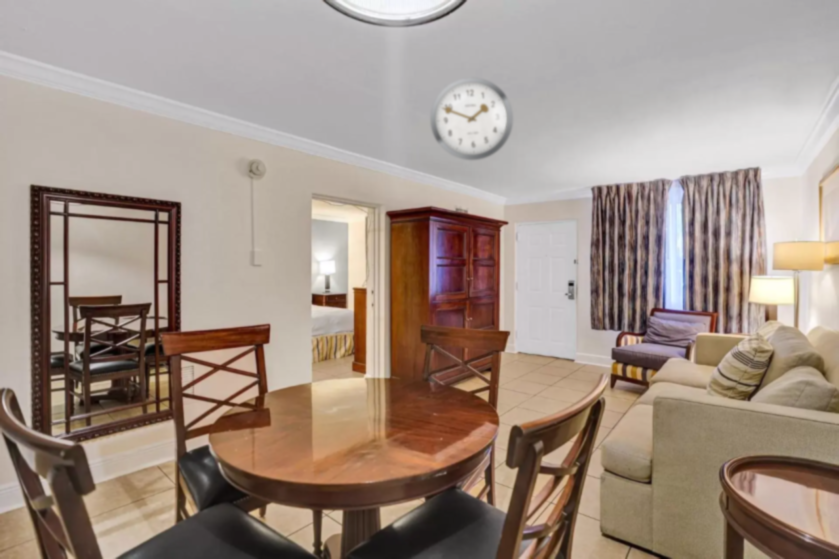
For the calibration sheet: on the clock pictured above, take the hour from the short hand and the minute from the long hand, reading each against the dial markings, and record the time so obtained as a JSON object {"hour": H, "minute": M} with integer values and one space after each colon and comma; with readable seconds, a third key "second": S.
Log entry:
{"hour": 1, "minute": 49}
